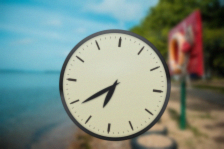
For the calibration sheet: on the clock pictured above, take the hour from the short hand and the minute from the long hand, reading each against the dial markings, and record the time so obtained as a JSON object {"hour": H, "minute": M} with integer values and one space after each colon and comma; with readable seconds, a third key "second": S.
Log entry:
{"hour": 6, "minute": 39}
